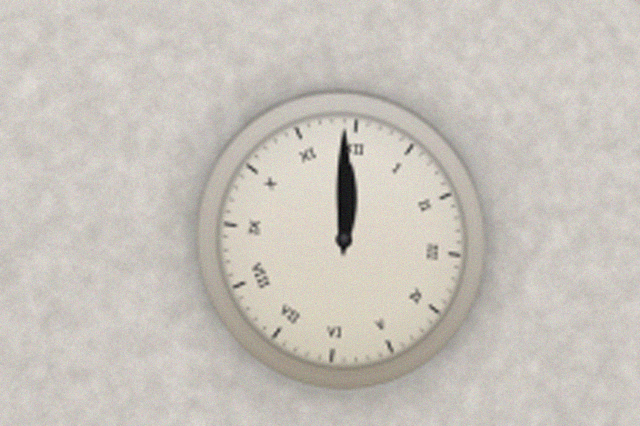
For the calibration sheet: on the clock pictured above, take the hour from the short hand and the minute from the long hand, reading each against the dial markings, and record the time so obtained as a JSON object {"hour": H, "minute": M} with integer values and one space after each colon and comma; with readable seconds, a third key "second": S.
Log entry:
{"hour": 11, "minute": 59}
